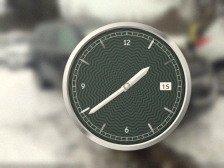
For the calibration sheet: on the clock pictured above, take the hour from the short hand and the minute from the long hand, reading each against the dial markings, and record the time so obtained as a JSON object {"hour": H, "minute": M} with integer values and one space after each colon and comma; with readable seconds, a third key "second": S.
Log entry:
{"hour": 1, "minute": 39}
